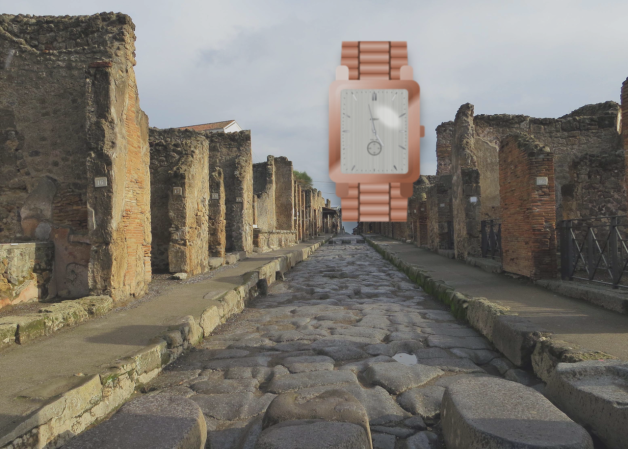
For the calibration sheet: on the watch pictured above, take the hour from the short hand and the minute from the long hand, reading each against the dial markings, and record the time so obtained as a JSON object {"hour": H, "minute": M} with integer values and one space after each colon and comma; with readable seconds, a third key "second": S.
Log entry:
{"hour": 4, "minute": 58}
